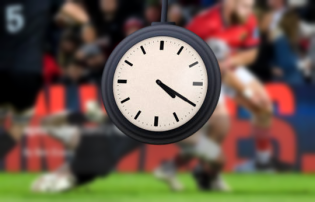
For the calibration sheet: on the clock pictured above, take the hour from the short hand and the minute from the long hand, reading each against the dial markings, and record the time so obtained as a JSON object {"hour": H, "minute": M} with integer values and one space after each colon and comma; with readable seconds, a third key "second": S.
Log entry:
{"hour": 4, "minute": 20}
